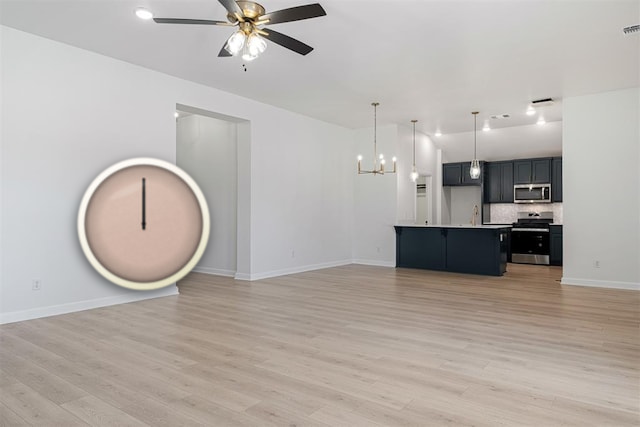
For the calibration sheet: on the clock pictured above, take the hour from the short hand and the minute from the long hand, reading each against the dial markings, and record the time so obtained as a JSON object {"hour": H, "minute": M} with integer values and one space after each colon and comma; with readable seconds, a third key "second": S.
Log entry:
{"hour": 12, "minute": 0}
